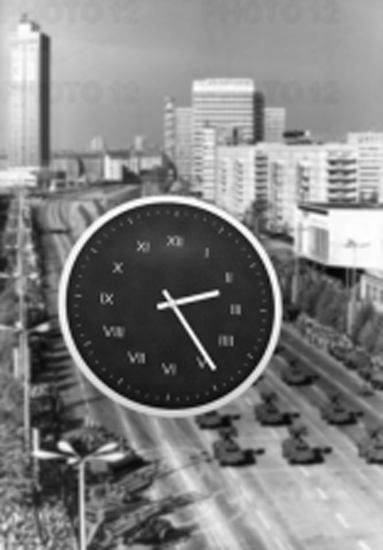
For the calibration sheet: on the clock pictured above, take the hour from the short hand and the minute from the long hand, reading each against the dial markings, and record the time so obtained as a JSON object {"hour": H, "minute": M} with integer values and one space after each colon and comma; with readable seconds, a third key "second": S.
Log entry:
{"hour": 2, "minute": 24}
